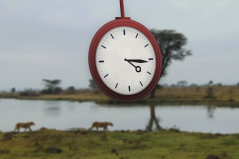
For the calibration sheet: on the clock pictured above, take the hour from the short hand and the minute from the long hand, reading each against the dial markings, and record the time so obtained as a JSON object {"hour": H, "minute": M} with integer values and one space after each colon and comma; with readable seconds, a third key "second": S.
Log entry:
{"hour": 4, "minute": 16}
